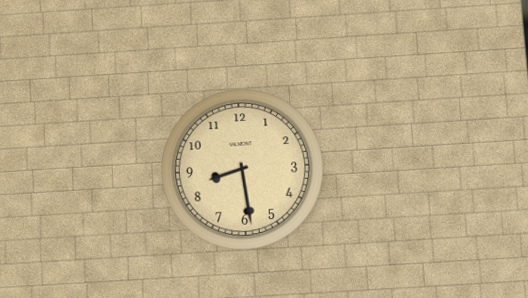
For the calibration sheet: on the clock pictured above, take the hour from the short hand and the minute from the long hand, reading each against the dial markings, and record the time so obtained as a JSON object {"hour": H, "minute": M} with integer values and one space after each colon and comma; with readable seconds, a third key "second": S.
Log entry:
{"hour": 8, "minute": 29}
